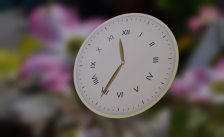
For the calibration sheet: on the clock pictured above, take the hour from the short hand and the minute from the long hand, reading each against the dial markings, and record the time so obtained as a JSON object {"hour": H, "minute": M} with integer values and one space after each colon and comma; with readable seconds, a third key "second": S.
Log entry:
{"hour": 11, "minute": 35}
